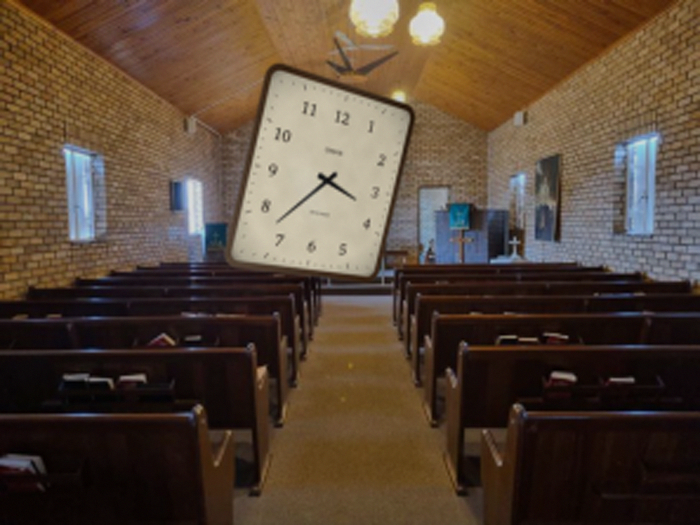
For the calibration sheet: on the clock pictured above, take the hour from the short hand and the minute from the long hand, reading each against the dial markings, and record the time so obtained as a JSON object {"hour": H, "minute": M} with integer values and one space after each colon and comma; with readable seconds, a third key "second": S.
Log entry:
{"hour": 3, "minute": 37}
